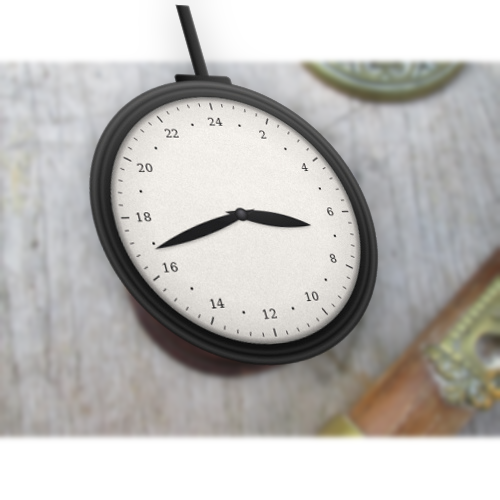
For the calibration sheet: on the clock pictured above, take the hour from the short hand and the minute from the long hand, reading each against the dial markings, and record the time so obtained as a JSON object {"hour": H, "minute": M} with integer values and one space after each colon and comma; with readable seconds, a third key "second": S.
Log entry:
{"hour": 6, "minute": 42}
